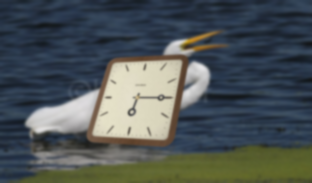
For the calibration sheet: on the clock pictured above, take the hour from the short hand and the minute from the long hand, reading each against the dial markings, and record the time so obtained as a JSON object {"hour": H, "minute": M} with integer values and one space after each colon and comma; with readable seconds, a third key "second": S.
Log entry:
{"hour": 6, "minute": 15}
